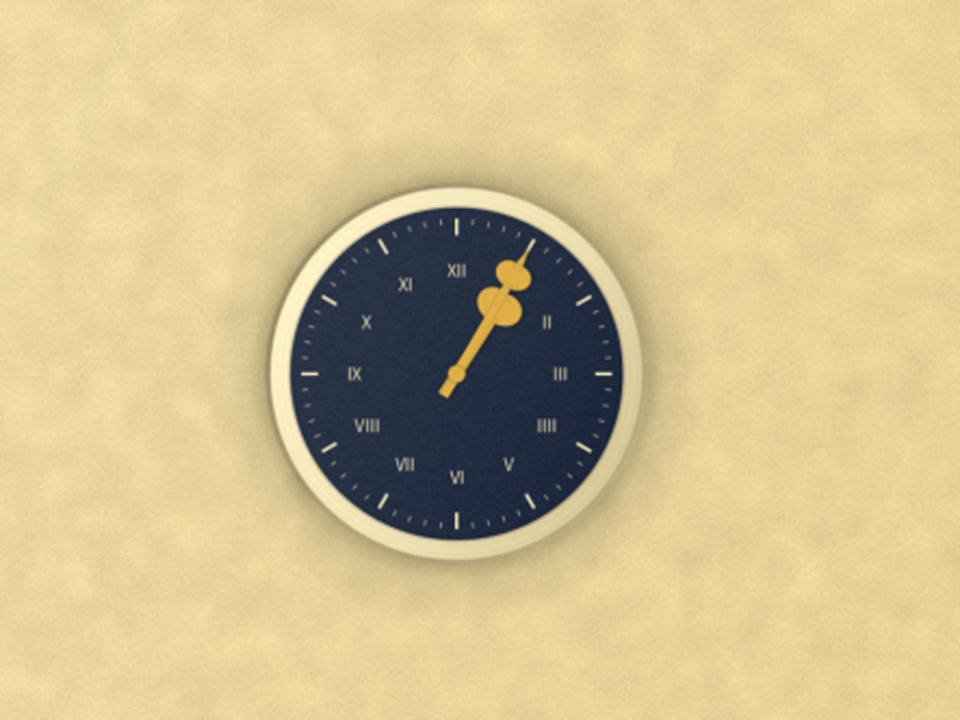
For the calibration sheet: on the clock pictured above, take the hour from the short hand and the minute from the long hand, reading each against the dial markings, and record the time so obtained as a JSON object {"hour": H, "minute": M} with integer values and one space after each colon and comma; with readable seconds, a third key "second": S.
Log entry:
{"hour": 1, "minute": 5}
